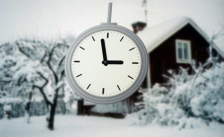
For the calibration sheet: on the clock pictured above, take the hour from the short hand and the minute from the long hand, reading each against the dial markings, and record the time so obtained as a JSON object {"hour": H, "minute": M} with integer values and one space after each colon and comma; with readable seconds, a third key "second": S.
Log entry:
{"hour": 2, "minute": 58}
